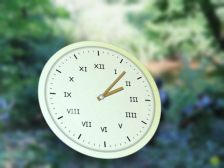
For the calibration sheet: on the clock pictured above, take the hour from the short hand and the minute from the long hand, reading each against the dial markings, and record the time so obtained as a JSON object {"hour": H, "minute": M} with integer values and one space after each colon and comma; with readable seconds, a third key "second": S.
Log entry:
{"hour": 2, "minute": 7}
